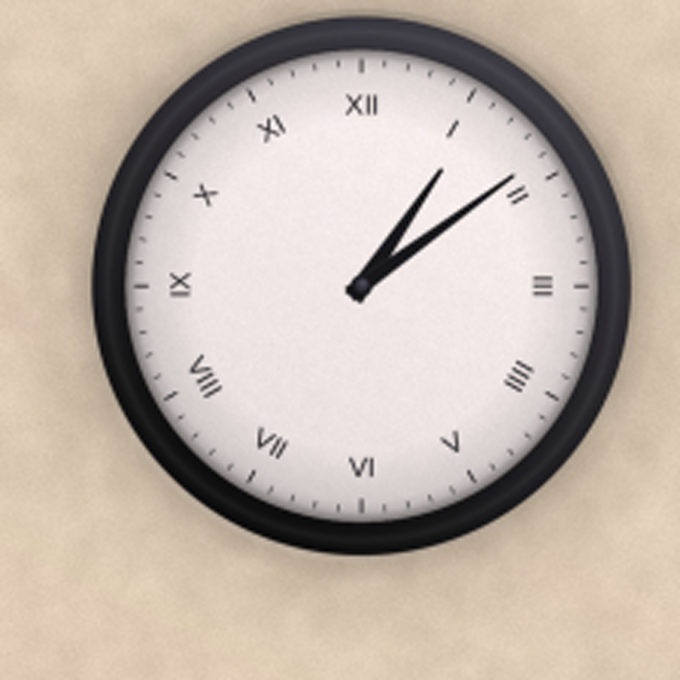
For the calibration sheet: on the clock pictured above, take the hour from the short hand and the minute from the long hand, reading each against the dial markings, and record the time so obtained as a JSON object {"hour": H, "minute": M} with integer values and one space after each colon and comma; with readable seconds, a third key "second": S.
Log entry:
{"hour": 1, "minute": 9}
